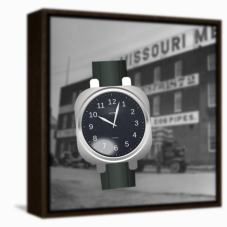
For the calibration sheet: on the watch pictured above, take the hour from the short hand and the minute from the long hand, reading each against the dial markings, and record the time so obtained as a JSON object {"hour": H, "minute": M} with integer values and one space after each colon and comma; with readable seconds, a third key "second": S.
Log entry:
{"hour": 10, "minute": 3}
